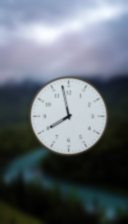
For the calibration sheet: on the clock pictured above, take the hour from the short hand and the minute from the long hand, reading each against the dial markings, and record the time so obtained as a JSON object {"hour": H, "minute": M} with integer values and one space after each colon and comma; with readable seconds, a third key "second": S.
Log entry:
{"hour": 7, "minute": 58}
